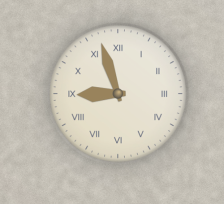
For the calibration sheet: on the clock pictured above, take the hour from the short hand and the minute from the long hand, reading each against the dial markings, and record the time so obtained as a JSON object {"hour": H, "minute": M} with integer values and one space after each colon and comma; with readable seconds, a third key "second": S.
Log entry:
{"hour": 8, "minute": 57}
